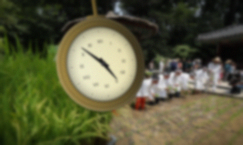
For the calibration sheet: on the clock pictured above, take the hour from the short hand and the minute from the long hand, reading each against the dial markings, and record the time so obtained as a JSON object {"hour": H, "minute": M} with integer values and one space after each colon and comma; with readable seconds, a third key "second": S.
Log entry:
{"hour": 4, "minute": 52}
